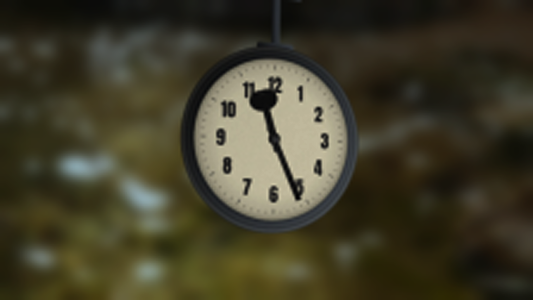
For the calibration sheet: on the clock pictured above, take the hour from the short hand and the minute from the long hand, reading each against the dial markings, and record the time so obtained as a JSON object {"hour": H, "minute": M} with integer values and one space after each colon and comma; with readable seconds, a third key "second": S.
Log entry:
{"hour": 11, "minute": 26}
